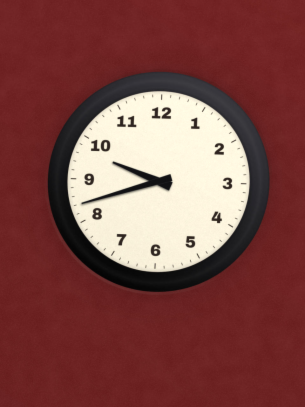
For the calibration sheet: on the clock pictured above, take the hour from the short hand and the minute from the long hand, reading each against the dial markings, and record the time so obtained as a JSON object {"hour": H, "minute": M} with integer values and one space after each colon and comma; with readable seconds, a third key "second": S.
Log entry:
{"hour": 9, "minute": 42}
